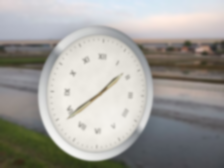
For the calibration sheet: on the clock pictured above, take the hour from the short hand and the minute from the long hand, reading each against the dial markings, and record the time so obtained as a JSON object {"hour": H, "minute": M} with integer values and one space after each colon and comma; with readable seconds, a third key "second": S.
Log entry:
{"hour": 1, "minute": 39}
